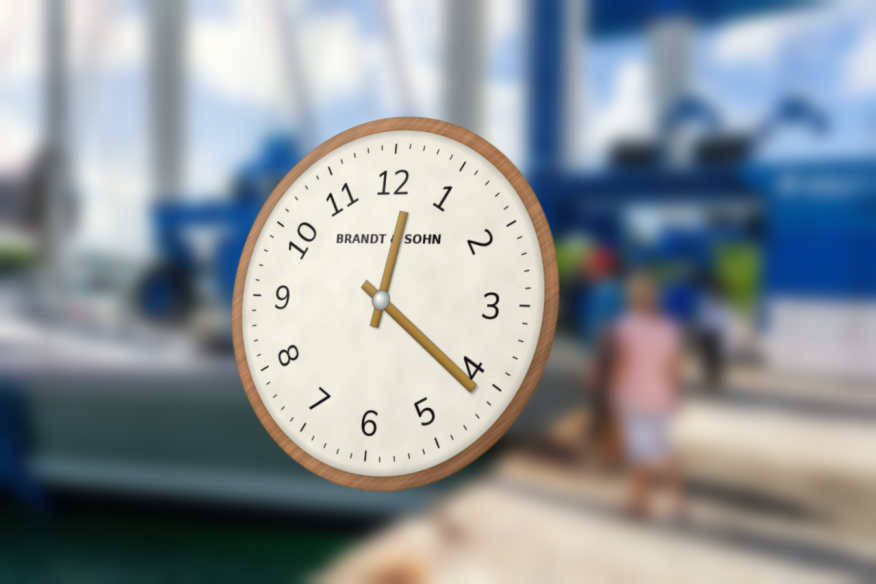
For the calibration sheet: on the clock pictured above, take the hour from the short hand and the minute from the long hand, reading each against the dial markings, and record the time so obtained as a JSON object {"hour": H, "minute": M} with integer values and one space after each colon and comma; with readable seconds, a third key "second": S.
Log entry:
{"hour": 12, "minute": 21}
